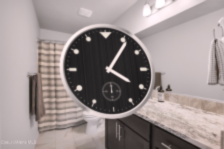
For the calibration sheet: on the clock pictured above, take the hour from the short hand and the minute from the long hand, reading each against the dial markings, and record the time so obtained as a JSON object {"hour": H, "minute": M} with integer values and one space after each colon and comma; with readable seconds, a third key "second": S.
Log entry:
{"hour": 4, "minute": 6}
